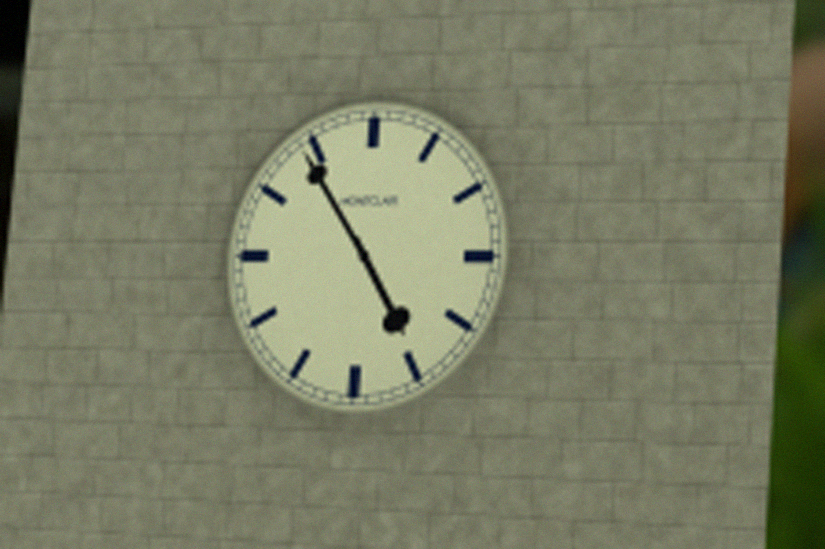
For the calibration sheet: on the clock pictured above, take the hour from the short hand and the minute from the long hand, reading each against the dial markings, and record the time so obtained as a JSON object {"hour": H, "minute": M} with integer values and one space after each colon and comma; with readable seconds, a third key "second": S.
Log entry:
{"hour": 4, "minute": 54}
